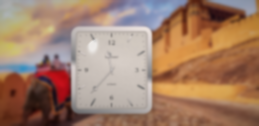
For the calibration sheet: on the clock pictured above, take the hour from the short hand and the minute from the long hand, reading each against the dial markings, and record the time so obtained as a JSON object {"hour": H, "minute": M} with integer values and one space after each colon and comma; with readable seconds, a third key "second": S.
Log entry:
{"hour": 11, "minute": 37}
